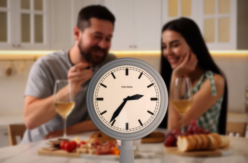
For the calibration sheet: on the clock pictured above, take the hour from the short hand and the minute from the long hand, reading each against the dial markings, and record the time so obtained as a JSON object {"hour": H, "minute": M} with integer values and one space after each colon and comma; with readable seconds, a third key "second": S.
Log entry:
{"hour": 2, "minute": 36}
